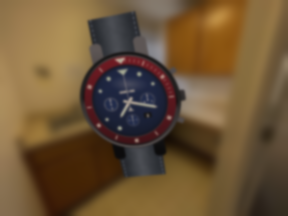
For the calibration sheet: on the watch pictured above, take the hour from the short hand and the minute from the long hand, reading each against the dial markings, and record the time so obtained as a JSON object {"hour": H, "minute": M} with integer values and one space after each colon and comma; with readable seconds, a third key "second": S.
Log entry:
{"hour": 7, "minute": 18}
